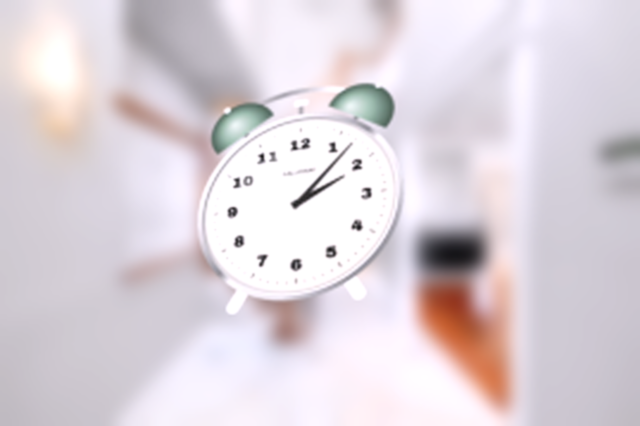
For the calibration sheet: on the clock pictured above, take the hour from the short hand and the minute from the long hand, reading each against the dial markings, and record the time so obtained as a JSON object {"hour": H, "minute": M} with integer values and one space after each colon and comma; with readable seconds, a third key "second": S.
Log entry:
{"hour": 2, "minute": 7}
